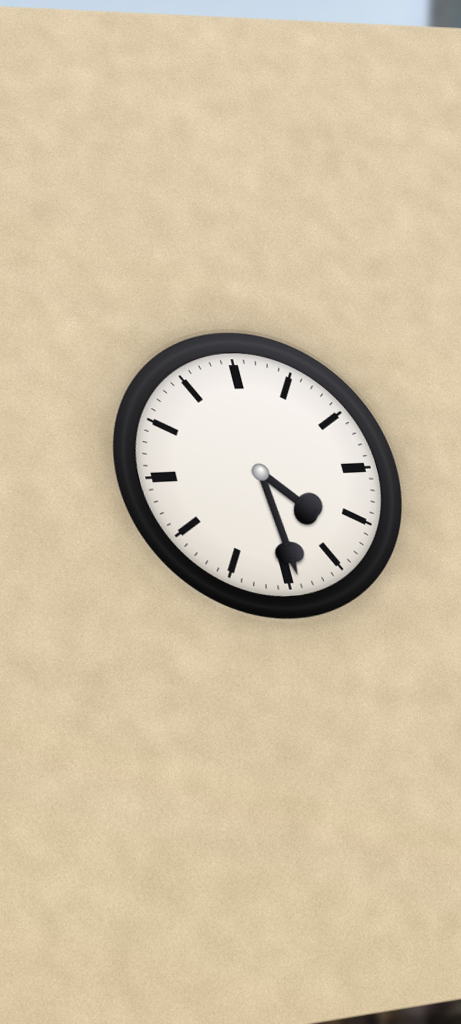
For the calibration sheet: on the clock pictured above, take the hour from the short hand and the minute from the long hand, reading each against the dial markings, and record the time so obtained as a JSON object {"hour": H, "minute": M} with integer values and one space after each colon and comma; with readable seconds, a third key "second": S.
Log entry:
{"hour": 4, "minute": 29}
